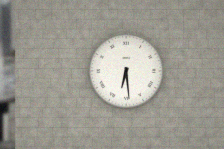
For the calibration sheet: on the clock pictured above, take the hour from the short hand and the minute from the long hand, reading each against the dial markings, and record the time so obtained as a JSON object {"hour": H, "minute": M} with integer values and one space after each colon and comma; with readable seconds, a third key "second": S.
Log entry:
{"hour": 6, "minute": 29}
